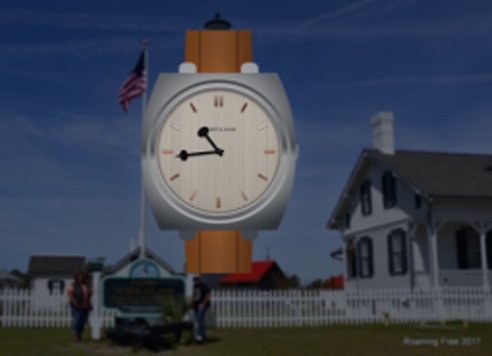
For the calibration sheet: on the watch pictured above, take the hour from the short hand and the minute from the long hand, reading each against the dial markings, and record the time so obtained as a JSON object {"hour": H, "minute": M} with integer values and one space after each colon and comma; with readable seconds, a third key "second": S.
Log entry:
{"hour": 10, "minute": 44}
